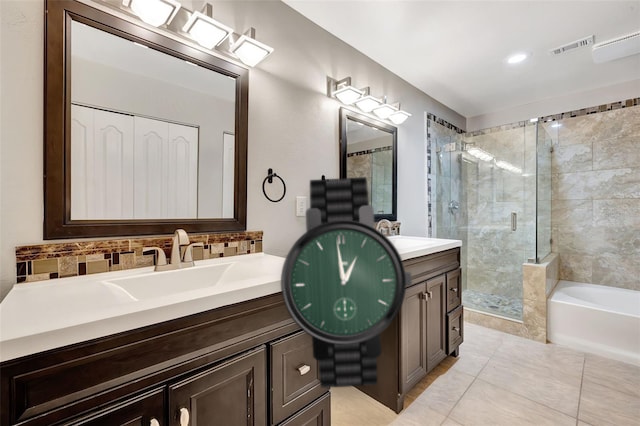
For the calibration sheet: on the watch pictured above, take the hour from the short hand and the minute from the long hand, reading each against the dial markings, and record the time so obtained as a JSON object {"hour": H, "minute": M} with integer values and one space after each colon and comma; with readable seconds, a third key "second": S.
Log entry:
{"hour": 12, "minute": 59}
